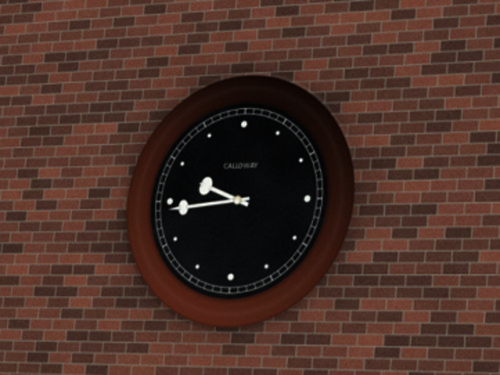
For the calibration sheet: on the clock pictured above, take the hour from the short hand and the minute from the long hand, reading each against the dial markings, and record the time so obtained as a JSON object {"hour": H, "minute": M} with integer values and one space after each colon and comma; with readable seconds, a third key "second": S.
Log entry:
{"hour": 9, "minute": 44}
